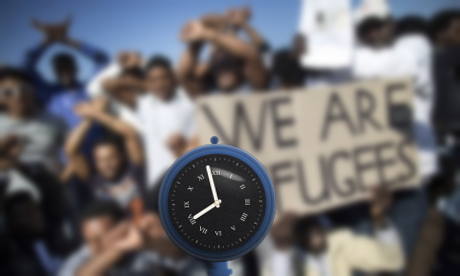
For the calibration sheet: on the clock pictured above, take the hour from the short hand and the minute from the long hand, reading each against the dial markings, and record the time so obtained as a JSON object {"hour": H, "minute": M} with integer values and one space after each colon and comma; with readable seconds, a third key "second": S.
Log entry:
{"hour": 7, "minute": 58}
